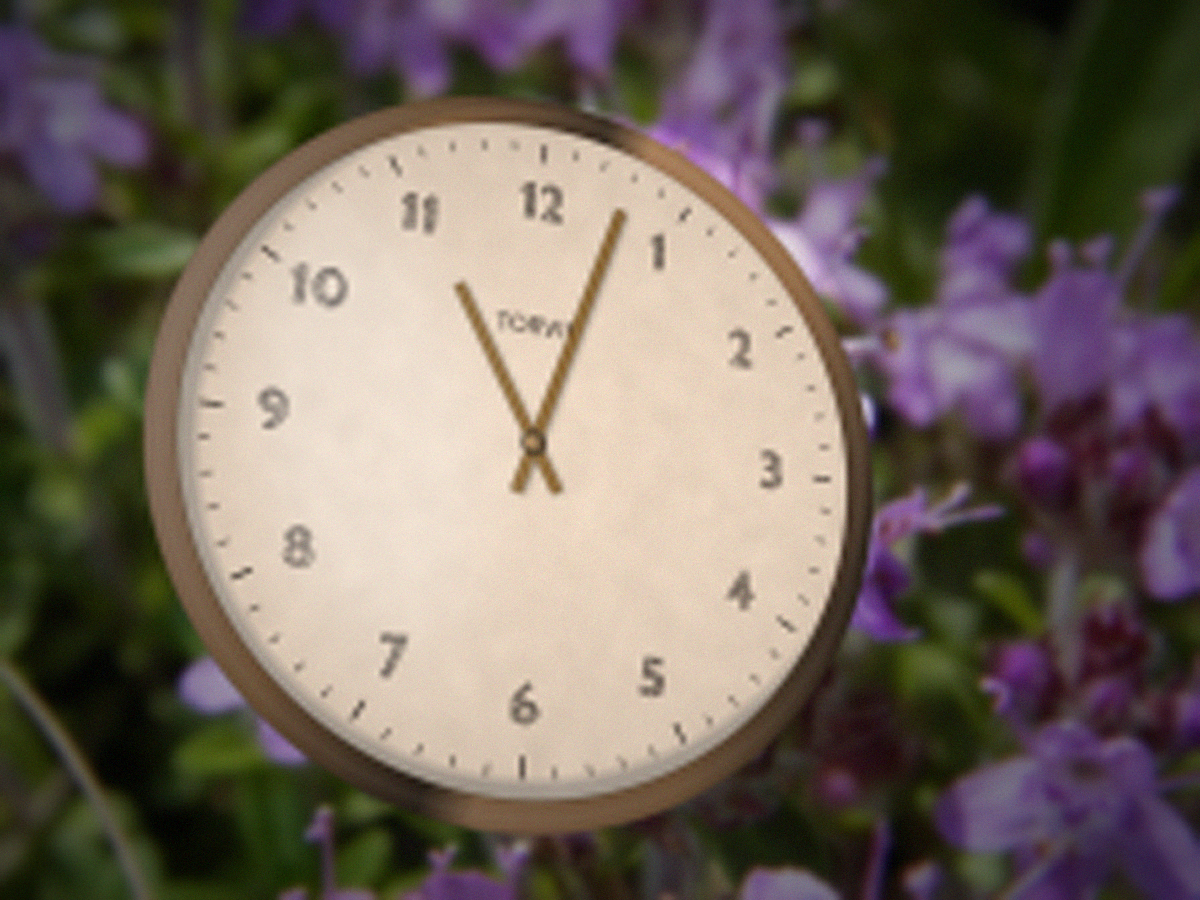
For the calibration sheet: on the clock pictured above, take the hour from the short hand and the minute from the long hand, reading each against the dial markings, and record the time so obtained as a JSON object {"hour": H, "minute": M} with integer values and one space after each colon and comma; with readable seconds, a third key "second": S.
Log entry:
{"hour": 11, "minute": 3}
